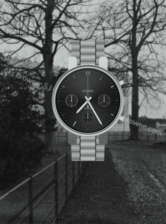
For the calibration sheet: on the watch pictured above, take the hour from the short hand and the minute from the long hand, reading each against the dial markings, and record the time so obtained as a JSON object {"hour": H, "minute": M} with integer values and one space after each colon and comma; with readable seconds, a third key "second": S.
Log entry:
{"hour": 7, "minute": 25}
